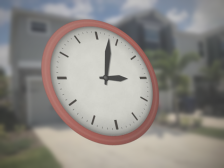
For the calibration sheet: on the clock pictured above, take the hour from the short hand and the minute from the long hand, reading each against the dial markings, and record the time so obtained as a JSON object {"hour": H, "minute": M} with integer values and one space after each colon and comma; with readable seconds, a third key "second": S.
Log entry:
{"hour": 3, "minute": 3}
